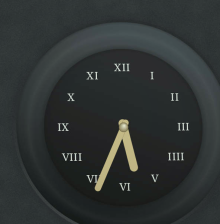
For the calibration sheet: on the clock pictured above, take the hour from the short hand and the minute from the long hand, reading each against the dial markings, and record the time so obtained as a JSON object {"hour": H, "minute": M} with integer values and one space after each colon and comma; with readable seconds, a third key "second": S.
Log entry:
{"hour": 5, "minute": 34}
